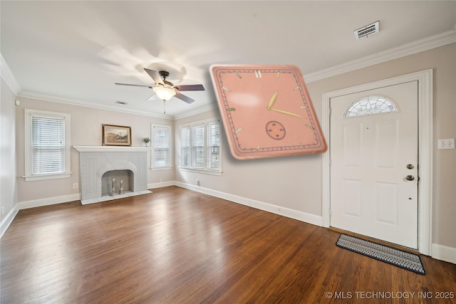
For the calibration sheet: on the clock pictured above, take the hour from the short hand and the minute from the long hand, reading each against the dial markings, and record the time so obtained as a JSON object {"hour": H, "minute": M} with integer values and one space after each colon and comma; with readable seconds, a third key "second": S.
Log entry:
{"hour": 1, "minute": 18}
